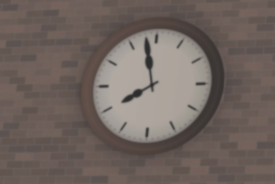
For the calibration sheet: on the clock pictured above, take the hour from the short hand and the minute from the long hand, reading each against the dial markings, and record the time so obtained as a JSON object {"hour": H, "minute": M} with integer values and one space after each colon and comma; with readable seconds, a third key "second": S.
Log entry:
{"hour": 7, "minute": 58}
